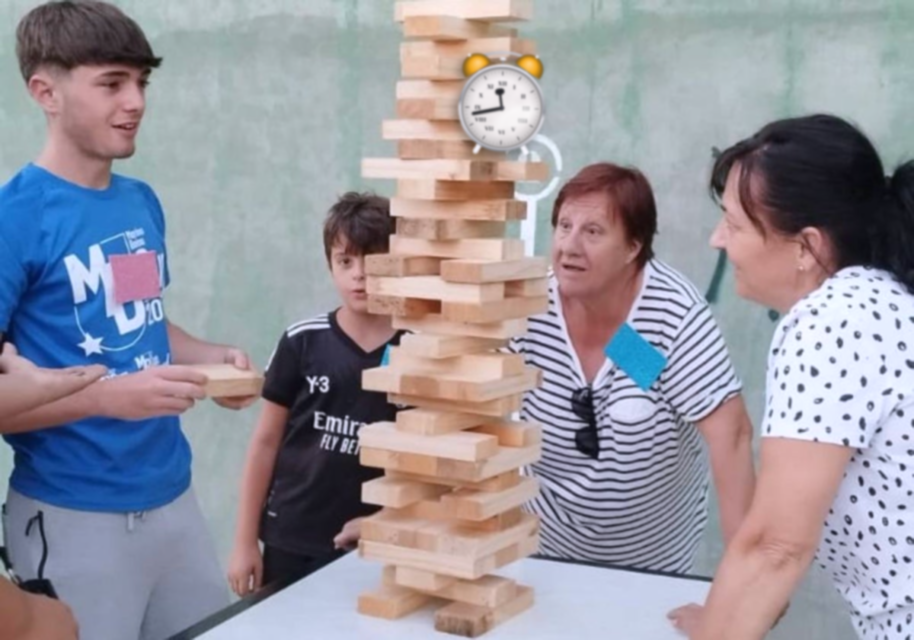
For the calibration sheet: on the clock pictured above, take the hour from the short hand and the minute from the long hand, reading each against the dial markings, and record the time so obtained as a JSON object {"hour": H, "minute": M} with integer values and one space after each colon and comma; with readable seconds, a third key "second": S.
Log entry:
{"hour": 11, "minute": 43}
